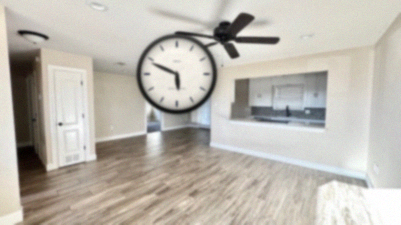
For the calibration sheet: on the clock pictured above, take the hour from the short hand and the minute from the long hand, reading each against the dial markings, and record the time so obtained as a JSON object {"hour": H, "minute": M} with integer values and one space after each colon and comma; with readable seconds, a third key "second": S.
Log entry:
{"hour": 5, "minute": 49}
